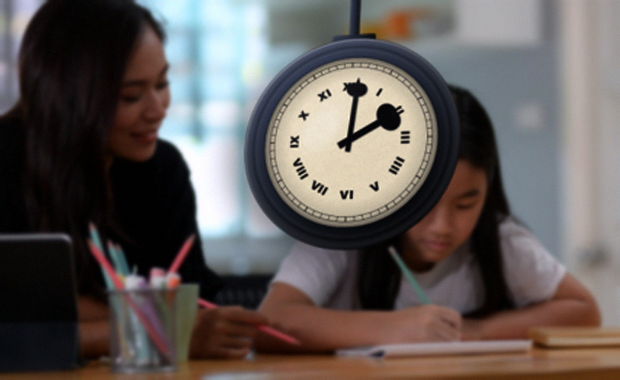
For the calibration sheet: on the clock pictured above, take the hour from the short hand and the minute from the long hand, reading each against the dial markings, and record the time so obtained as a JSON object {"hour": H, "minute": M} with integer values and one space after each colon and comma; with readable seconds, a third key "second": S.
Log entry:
{"hour": 2, "minute": 1}
